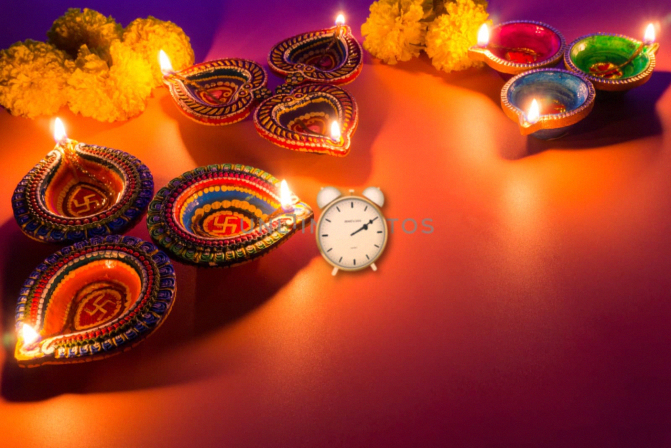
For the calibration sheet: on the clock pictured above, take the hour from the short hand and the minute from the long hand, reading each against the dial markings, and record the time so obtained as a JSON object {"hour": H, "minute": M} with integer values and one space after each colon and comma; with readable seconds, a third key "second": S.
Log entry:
{"hour": 2, "minute": 10}
